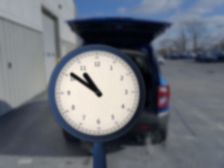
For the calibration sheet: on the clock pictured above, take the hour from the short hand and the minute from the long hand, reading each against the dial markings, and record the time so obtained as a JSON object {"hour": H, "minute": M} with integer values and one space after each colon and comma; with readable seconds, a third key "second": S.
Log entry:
{"hour": 10, "minute": 51}
